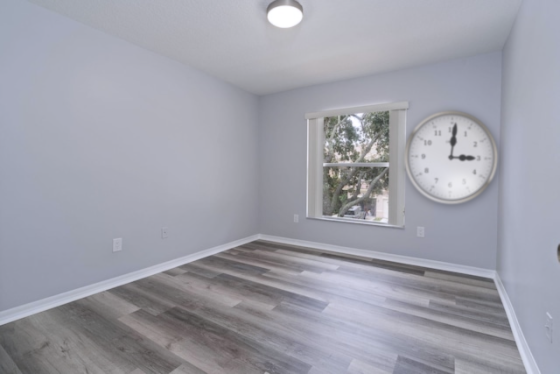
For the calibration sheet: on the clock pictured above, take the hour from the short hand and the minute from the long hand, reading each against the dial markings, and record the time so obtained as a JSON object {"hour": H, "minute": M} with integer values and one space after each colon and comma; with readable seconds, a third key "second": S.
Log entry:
{"hour": 3, "minute": 1}
